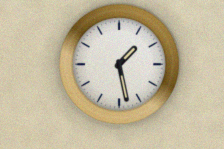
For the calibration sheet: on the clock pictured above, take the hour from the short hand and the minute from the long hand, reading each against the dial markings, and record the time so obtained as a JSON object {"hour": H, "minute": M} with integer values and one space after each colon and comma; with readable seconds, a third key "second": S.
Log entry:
{"hour": 1, "minute": 28}
